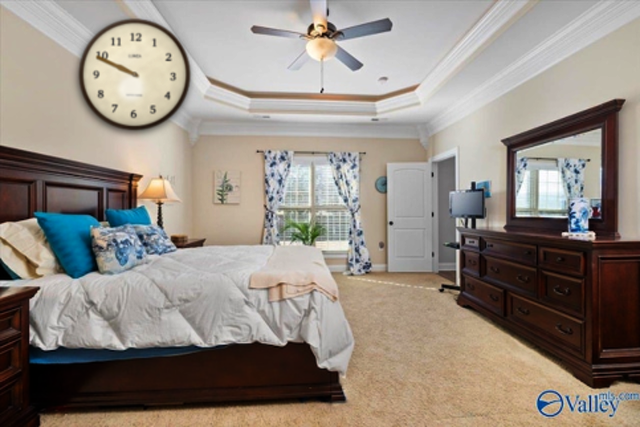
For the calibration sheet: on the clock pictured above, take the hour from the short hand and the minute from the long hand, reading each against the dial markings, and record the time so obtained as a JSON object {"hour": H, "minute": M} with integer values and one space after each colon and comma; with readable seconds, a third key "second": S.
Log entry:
{"hour": 9, "minute": 49}
